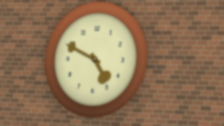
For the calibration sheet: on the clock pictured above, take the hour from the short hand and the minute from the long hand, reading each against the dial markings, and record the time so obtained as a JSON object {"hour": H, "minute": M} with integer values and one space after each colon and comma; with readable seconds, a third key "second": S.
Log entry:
{"hour": 4, "minute": 49}
